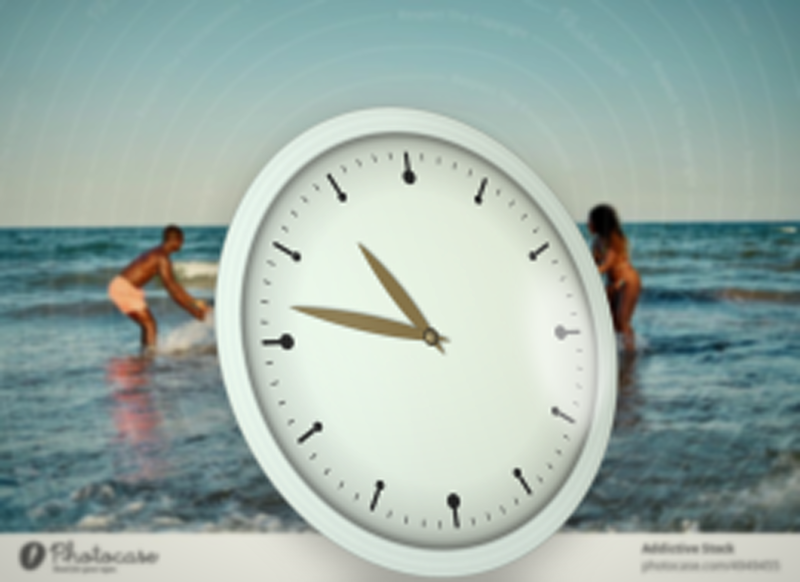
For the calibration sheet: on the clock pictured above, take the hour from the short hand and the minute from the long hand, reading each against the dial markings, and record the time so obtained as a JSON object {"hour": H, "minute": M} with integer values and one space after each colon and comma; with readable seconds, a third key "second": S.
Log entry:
{"hour": 10, "minute": 47}
